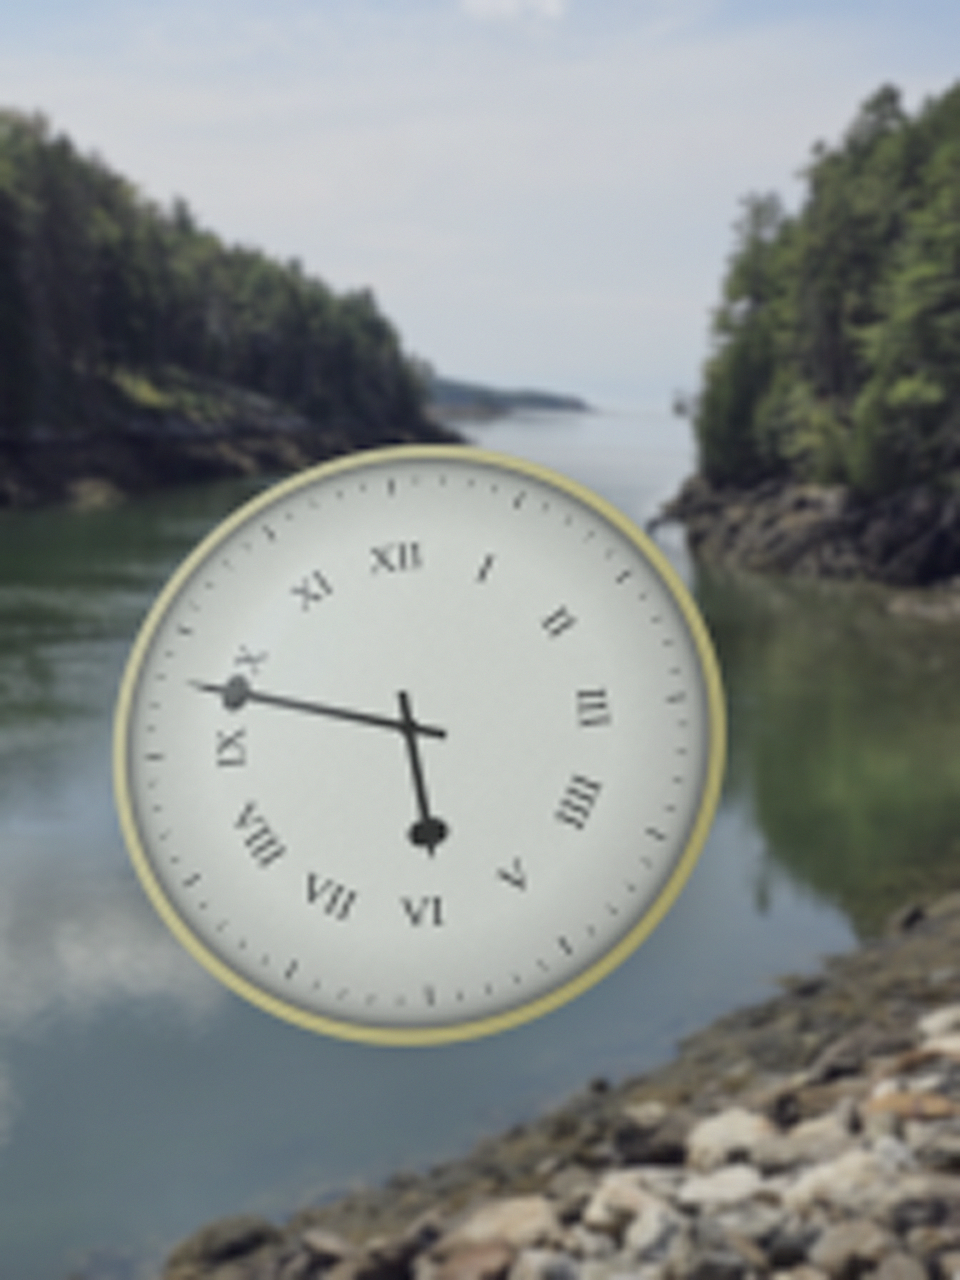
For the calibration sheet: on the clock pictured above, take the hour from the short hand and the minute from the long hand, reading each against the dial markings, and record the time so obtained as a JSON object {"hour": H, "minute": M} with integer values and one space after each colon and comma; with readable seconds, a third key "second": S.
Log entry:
{"hour": 5, "minute": 48}
